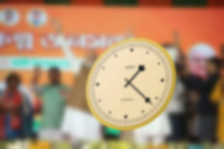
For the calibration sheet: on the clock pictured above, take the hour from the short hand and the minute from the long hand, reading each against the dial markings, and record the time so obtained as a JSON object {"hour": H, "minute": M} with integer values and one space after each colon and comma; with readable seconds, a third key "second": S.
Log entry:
{"hour": 1, "minute": 22}
